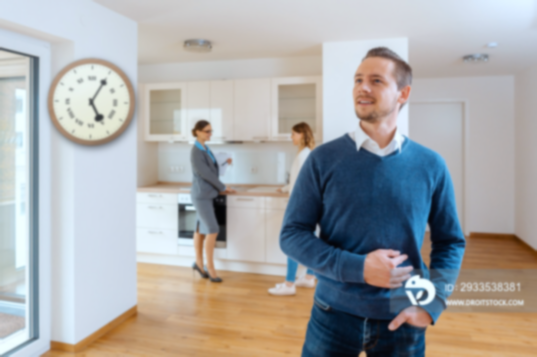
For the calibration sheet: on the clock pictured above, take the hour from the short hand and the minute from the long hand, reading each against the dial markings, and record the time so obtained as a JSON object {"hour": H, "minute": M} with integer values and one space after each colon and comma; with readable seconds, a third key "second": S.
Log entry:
{"hour": 5, "minute": 5}
